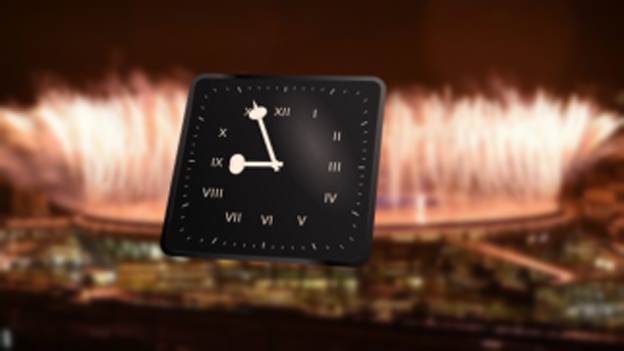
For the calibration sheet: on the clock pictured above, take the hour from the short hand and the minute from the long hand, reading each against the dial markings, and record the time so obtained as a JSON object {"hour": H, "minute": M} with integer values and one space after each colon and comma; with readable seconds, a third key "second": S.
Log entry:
{"hour": 8, "minute": 56}
